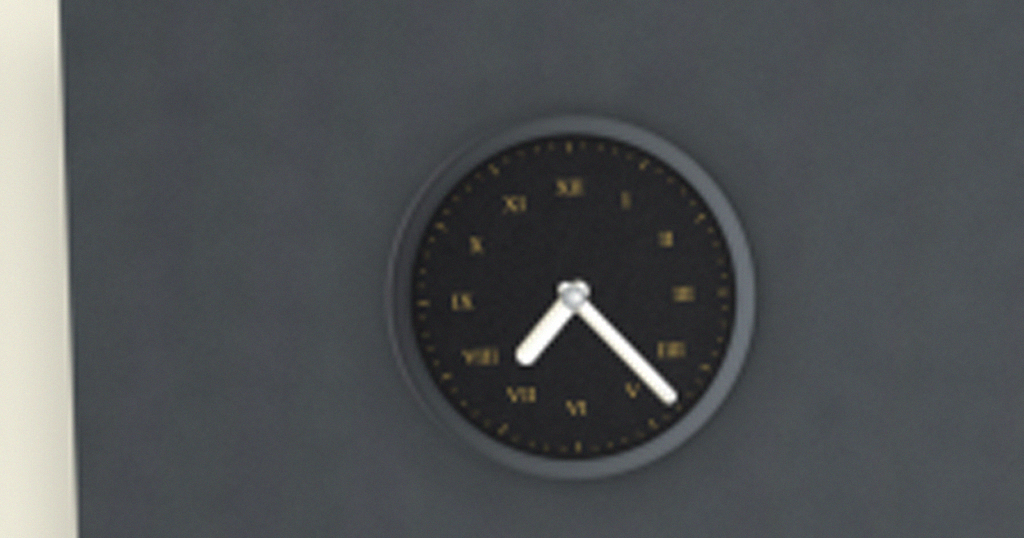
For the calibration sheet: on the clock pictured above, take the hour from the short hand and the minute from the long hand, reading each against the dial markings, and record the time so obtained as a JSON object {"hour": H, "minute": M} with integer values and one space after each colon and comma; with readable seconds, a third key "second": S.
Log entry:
{"hour": 7, "minute": 23}
